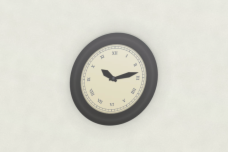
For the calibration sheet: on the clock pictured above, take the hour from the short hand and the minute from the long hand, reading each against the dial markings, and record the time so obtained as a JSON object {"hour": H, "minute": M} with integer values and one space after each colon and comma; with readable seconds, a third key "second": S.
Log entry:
{"hour": 10, "minute": 13}
